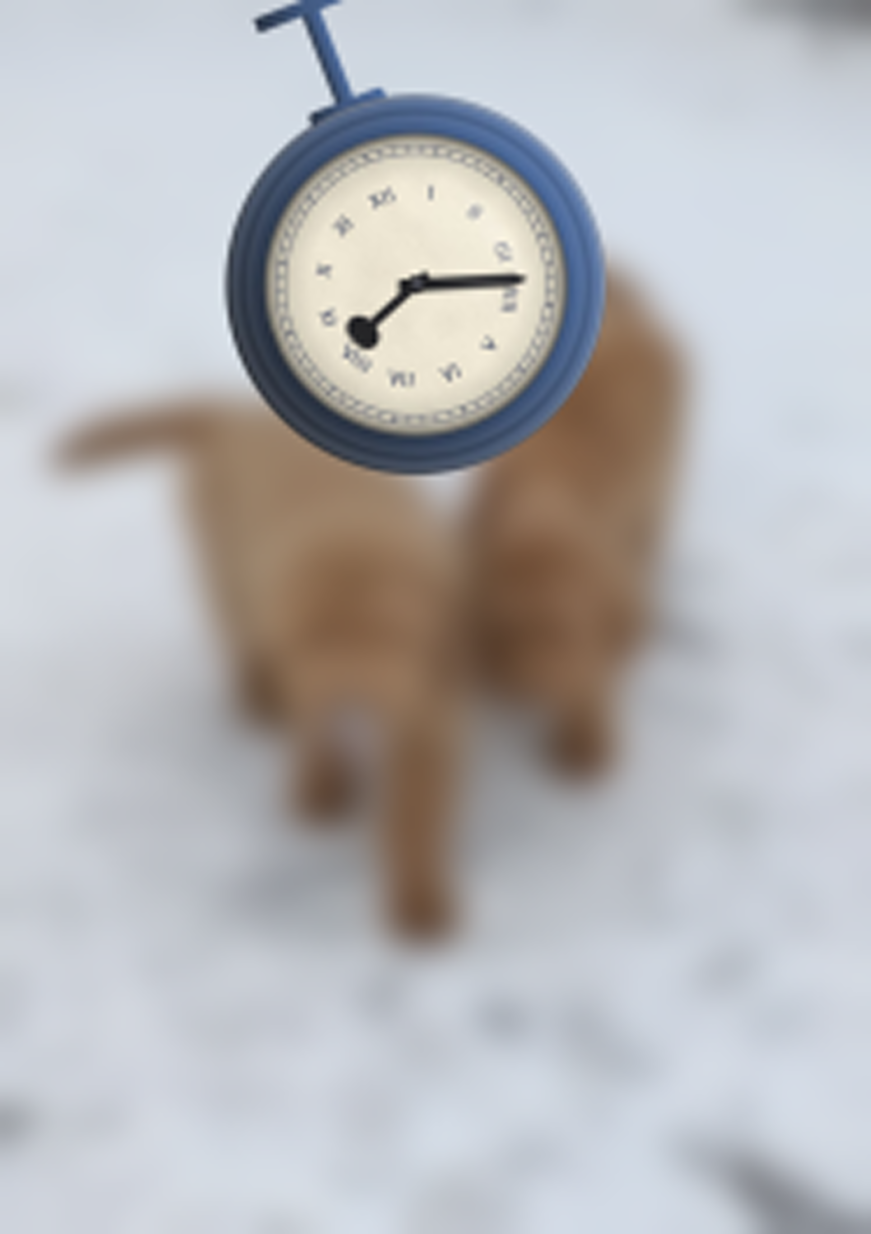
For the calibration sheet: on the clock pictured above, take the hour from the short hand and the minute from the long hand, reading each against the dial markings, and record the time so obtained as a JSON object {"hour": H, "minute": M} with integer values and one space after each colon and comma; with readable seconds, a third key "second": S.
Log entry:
{"hour": 8, "minute": 18}
